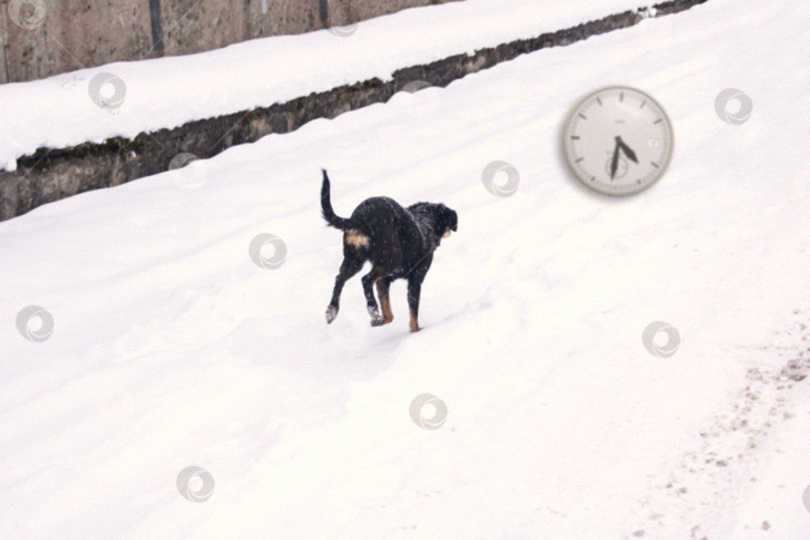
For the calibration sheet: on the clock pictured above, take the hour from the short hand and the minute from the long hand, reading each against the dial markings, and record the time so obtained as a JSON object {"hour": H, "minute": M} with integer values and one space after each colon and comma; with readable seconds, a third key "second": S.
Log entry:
{"hour": 4, "minute": 31}
